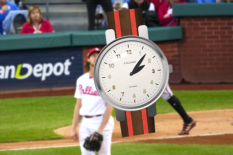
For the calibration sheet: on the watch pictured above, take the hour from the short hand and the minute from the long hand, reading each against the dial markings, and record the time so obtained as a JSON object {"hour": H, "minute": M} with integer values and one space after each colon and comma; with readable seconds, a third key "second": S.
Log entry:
{"hour": 2, "minute": 7}
